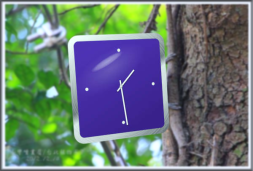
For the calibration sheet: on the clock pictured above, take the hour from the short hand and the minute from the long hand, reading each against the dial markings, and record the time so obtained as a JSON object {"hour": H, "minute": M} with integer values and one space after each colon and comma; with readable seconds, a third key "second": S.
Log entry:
{"hour": 1, "minute": 29}
